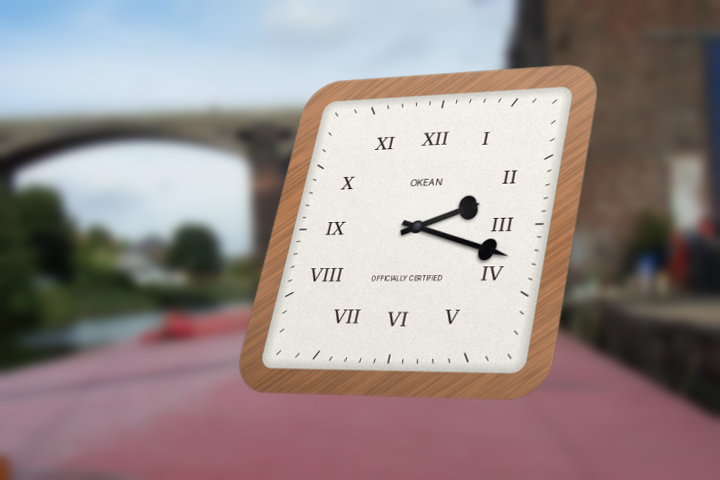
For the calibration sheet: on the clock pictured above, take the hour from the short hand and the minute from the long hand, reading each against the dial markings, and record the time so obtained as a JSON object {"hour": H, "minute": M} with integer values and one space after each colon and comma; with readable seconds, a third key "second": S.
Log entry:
{"hour": 2, "minute": 18}
